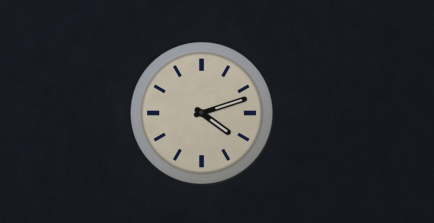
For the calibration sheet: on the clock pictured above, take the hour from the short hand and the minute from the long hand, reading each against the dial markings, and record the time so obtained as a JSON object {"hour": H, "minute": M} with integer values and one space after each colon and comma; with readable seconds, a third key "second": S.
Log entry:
{"hour": 4, "minute": 12}
